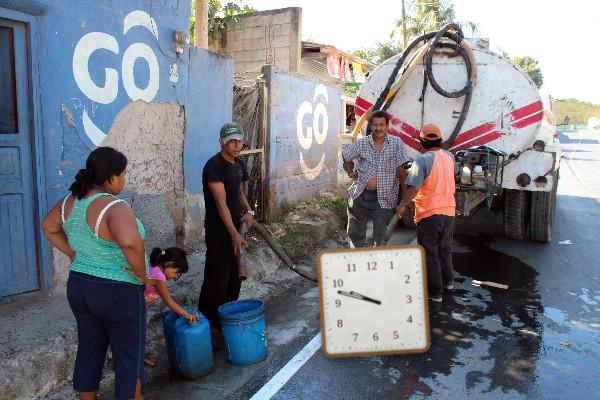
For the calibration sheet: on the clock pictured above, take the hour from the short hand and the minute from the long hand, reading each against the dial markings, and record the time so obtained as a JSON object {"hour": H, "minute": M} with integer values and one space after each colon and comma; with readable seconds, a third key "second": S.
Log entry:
{"hour": 9, "minute": 48}
